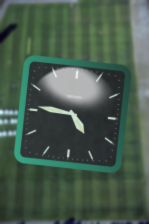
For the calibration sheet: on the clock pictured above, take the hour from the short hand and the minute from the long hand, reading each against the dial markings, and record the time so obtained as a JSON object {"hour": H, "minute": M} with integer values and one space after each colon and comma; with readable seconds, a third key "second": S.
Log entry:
{"hour": 4, "minute": 46}
